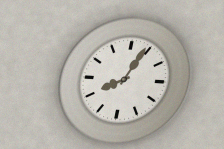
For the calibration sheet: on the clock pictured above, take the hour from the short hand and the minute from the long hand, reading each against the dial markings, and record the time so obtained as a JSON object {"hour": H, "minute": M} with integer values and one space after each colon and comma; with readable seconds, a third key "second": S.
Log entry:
{"hour": 8, "minute": 4}
